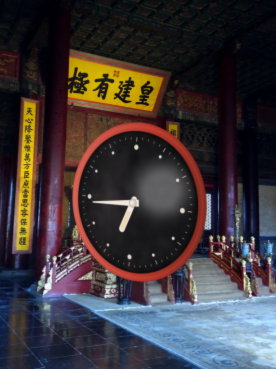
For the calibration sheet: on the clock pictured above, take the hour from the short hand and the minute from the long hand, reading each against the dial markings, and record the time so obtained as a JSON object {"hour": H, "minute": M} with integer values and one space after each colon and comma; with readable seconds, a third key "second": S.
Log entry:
{"hour": 6, "minute": 44}
